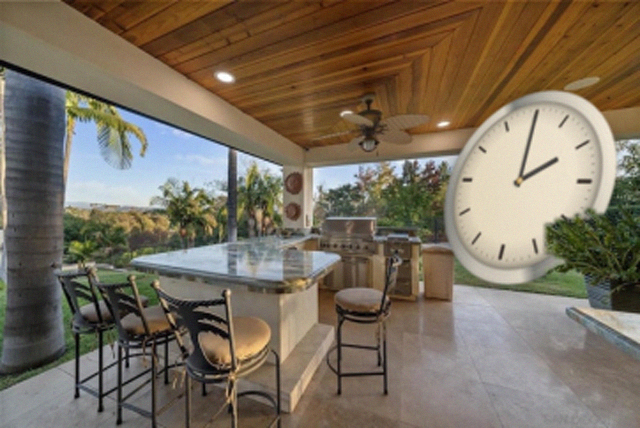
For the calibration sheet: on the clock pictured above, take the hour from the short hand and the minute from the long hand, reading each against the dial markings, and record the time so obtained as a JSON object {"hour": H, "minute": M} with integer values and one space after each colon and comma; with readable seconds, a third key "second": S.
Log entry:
{"hour": 2, "minute": 0}
